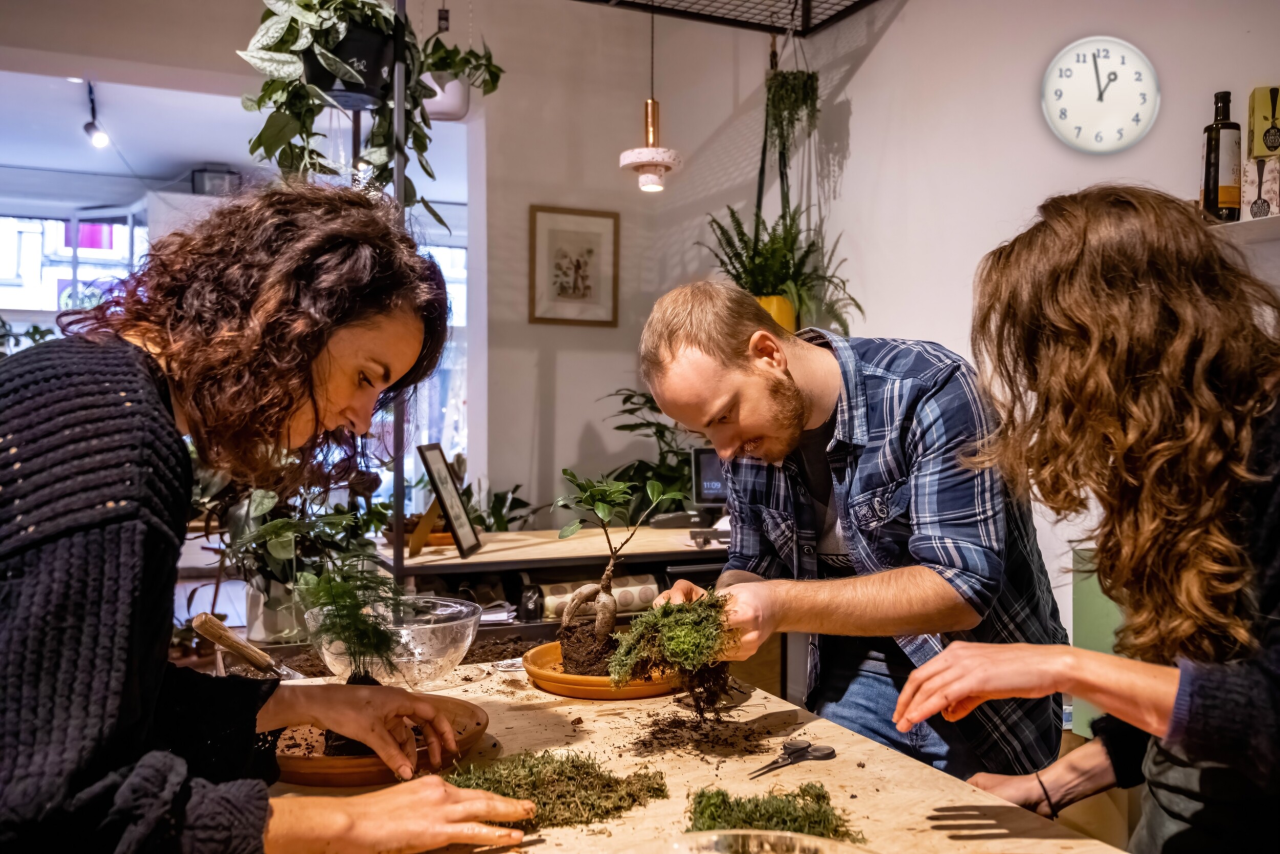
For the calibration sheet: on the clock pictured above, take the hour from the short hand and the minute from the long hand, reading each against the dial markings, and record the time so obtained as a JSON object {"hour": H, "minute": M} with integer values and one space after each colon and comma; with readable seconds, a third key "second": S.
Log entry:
{"hour": 12, "minute": 58}
